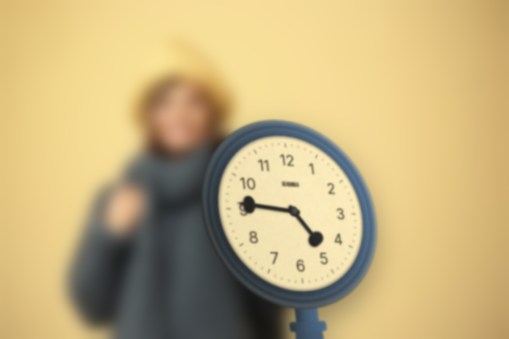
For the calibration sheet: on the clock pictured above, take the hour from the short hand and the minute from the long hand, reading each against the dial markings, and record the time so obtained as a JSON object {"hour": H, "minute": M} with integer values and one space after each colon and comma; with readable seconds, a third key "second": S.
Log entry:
{"hour": 4, "minute": 46}
